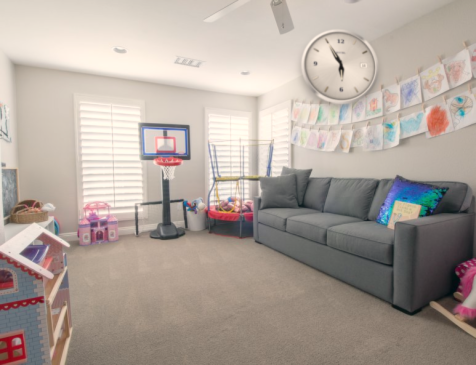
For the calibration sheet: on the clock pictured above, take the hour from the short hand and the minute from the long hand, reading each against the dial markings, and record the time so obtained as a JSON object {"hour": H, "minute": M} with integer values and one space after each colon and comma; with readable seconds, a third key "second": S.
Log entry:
{"hour": 5, "minute": 55}
